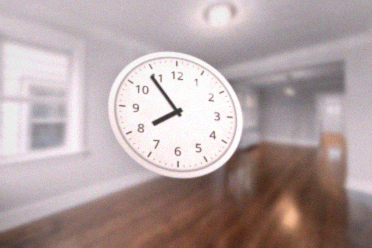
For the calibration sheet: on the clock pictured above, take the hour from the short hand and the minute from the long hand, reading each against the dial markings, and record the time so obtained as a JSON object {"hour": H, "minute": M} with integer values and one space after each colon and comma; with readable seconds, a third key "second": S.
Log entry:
{"hour": 7, "minute": 54}
